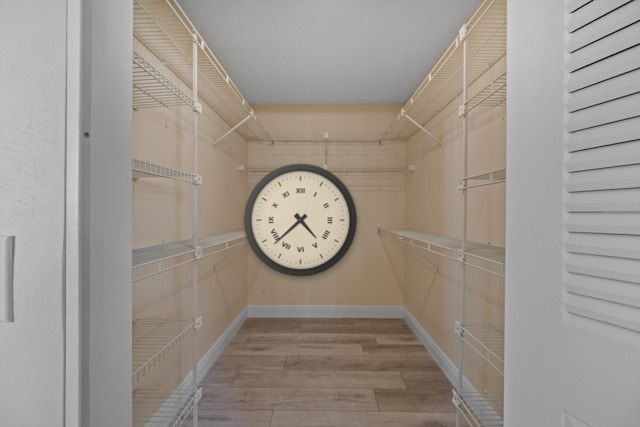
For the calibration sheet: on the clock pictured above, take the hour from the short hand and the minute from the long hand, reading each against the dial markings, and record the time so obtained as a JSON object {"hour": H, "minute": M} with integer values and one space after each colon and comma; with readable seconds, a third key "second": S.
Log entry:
{"hour": 4, "minute": 38}
